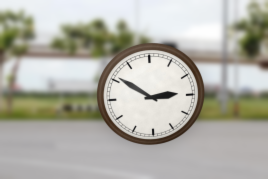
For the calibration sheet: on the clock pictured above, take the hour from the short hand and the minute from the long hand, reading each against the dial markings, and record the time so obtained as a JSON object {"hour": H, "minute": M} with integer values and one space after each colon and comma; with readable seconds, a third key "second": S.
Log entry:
{"hour": 2, "minute": 51}
